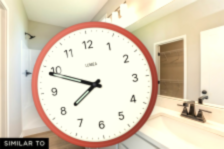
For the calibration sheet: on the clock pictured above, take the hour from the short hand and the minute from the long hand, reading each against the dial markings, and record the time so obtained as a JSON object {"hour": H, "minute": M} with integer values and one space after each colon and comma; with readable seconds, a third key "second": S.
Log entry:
{"hour": 7, "minute": 49}
